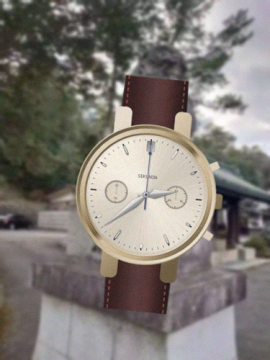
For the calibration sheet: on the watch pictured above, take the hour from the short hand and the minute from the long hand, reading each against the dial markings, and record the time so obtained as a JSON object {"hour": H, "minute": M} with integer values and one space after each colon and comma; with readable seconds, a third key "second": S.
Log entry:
{"hour": 2, "minute": 38}
